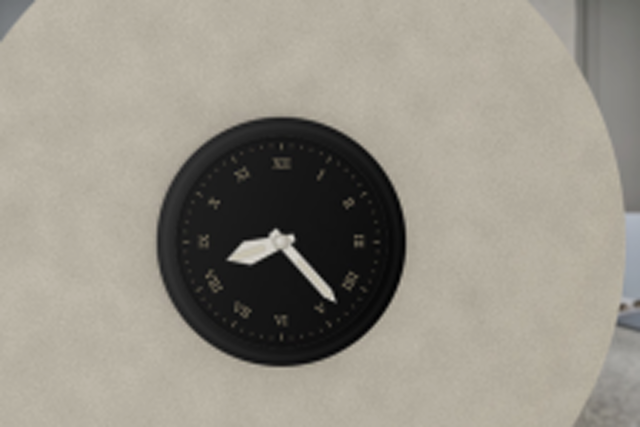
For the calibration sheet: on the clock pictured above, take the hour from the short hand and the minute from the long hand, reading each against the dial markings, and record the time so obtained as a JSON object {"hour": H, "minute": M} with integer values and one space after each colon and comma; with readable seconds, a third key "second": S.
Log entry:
{"hour": 8, "minute": 23}
